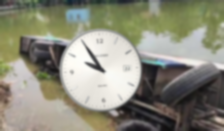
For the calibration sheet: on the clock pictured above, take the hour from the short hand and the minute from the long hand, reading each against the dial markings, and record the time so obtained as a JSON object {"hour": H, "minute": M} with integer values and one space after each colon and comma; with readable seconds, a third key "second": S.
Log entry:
{"hour": 9, "minute": 55}
